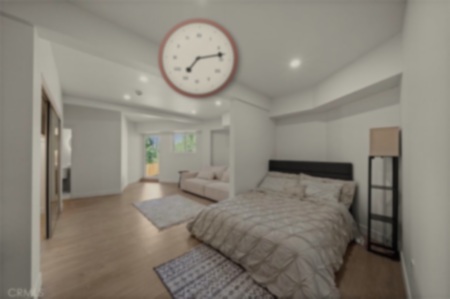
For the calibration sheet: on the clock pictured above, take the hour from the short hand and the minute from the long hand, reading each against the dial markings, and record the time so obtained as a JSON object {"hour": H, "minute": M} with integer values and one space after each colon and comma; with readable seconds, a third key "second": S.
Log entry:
{"hour": 7, "minute": 13}
